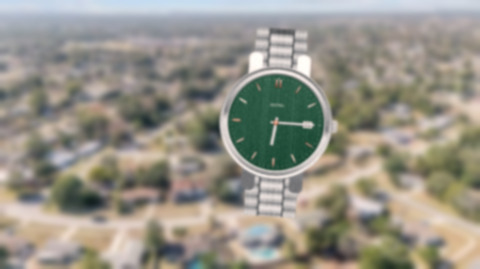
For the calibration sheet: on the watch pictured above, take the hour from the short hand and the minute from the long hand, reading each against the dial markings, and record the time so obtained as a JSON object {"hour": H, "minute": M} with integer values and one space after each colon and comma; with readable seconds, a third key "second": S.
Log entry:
{"hour": 6, "minute": 15}
